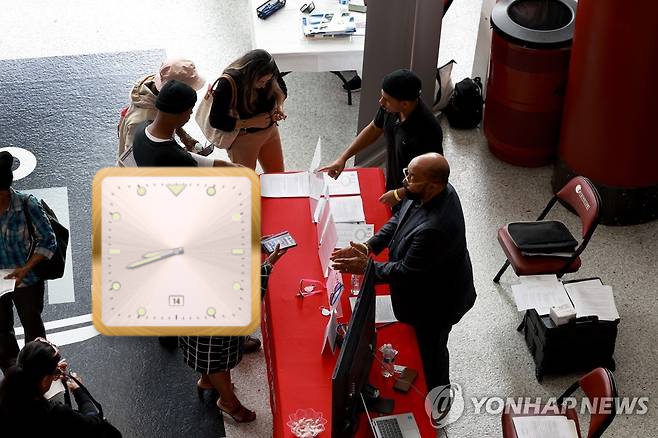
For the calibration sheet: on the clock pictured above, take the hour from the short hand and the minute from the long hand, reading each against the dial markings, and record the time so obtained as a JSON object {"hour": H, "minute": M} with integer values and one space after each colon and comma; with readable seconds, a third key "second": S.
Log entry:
{"hour": 8, "minute": 42}
